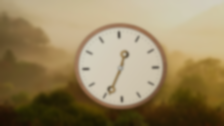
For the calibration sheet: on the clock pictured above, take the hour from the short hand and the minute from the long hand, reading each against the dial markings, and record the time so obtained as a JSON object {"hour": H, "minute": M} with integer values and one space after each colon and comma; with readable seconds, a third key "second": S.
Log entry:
{"hour": 12, "minute": 34}
